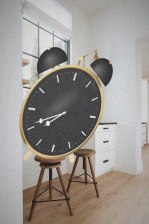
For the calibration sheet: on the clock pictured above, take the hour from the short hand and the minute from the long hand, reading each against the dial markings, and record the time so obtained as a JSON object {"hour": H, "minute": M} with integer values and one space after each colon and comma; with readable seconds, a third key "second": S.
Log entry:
{"hour": 7, "minute": 41}
